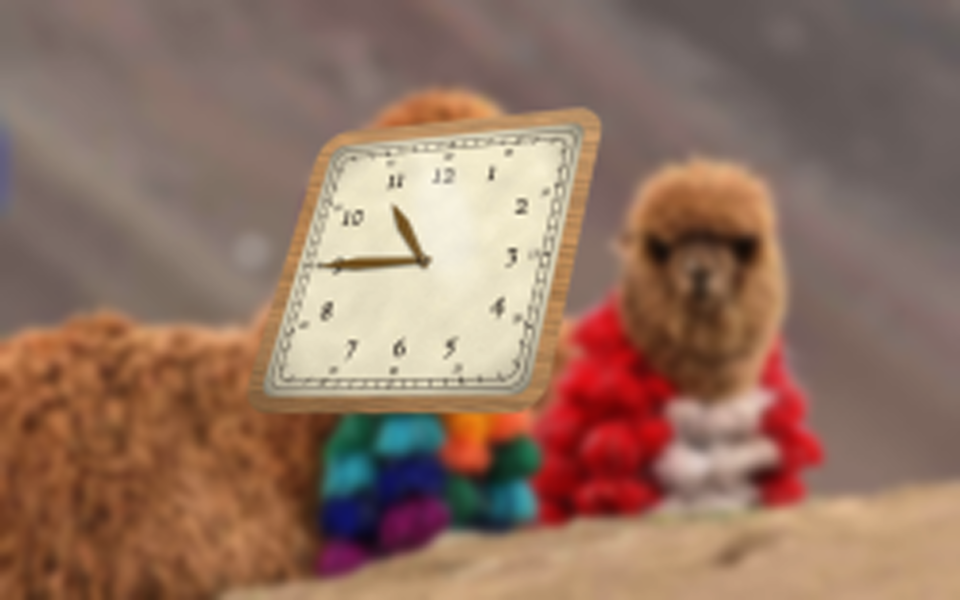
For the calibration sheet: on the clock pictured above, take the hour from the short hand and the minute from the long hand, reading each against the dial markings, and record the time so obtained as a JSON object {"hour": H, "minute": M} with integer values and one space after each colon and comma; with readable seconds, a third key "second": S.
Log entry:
{"hour": 10, "minute": 45}
